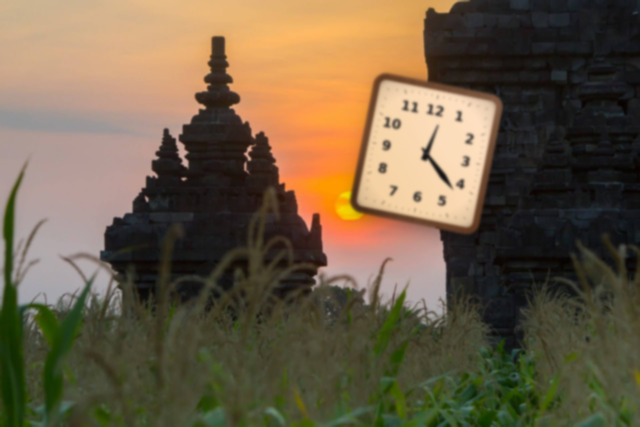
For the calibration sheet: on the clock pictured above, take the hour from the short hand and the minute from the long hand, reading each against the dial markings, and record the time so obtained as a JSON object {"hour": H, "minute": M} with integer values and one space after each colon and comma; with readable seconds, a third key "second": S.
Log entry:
{"hour": 12, "minute": 22}
